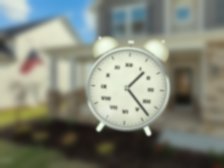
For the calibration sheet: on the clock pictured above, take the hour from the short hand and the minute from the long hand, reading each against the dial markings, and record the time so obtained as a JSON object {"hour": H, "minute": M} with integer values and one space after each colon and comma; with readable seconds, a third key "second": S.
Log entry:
{"hour": 1, "minute": 23}
